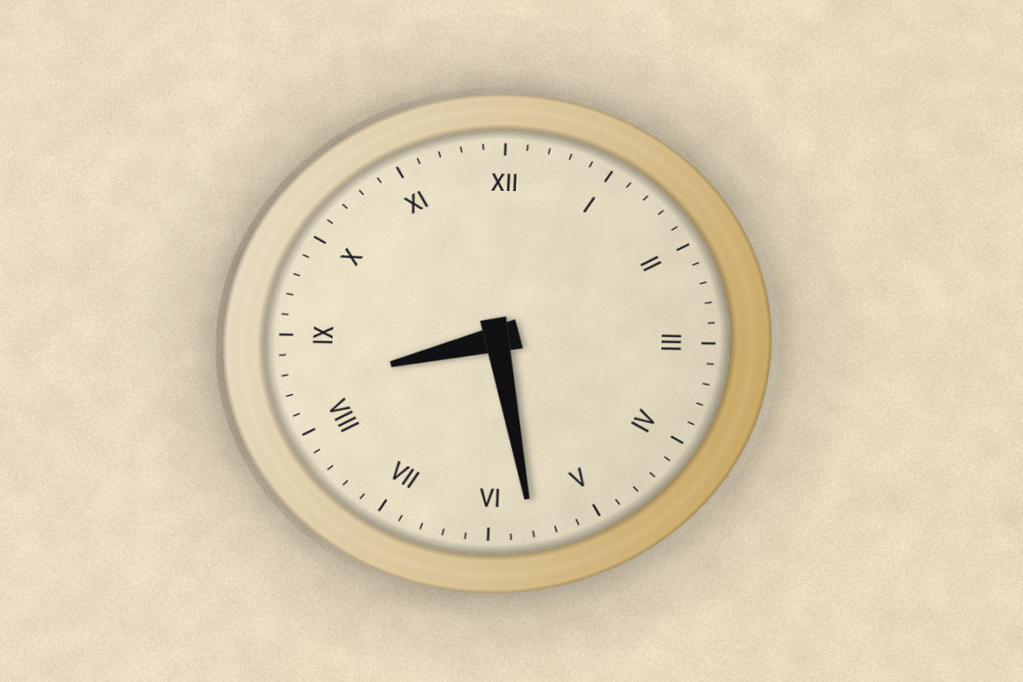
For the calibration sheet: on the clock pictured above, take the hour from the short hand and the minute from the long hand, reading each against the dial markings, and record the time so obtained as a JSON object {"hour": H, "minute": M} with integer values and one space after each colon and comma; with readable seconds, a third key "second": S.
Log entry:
{"hour": 8, "minute": 28}
